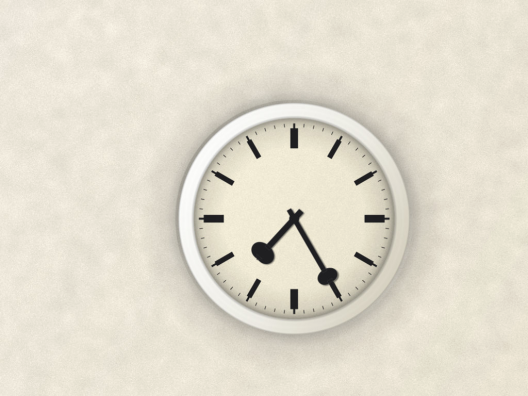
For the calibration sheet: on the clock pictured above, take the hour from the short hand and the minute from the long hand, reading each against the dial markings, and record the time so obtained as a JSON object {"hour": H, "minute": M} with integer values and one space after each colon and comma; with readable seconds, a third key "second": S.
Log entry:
{"hour": 7, "minute": 25}
